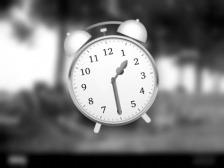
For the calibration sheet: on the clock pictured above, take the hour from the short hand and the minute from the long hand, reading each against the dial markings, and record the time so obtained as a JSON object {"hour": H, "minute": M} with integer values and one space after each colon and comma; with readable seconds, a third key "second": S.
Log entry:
{"hour": 1, "minute": 30}
